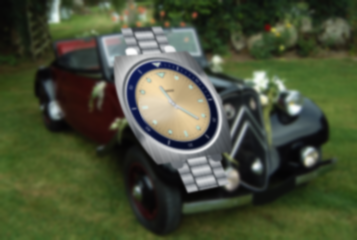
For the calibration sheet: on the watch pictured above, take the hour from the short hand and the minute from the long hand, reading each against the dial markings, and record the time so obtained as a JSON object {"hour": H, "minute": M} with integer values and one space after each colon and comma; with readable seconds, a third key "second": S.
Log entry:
{"hour": 11, "minute": 22}
